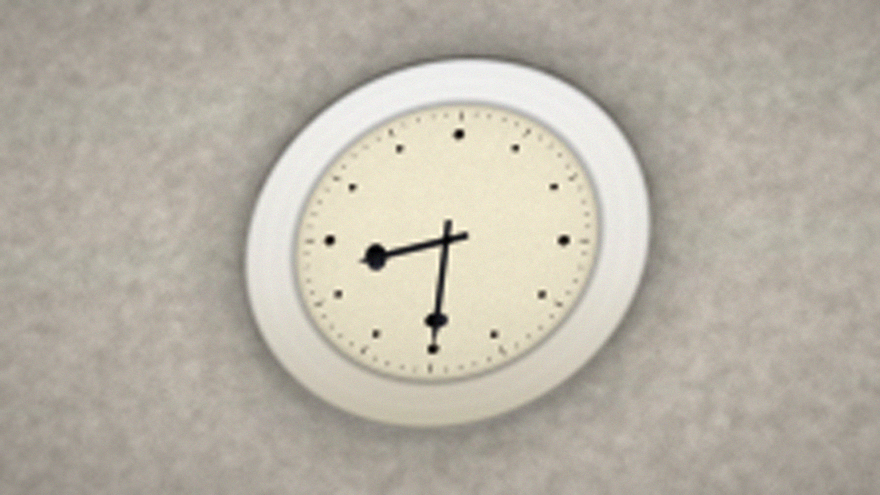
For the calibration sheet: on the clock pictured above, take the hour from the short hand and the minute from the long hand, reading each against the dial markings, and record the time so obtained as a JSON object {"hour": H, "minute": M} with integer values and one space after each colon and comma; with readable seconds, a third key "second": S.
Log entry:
{"hour": 8, "minute": 30}
